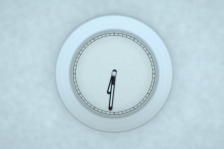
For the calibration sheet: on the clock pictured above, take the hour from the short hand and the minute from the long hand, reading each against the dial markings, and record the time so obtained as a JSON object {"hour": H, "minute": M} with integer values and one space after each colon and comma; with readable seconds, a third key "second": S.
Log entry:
{"hour": 6, "minute": 31}
